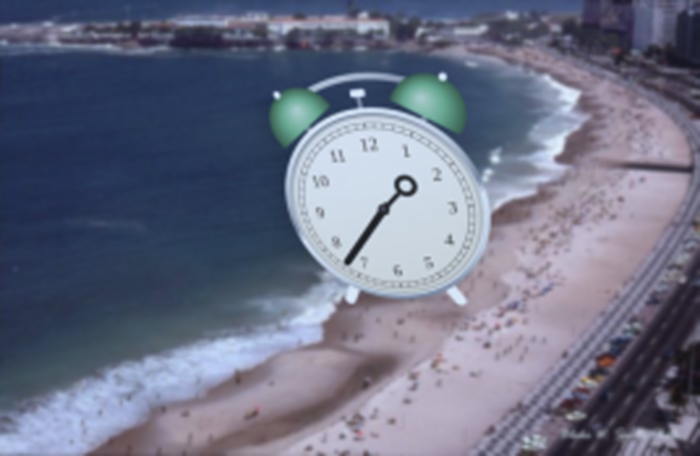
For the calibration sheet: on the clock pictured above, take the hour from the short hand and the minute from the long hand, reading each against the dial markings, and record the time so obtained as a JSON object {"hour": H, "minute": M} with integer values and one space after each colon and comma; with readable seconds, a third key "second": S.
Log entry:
{"hour": 1, "minute": 37}
